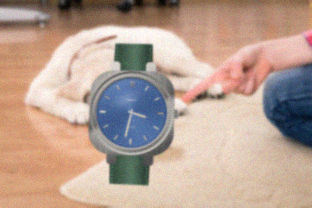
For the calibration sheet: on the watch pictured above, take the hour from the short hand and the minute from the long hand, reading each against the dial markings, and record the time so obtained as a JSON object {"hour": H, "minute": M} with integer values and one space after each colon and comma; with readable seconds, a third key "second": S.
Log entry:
{"hour": 3, "minute": 32}
